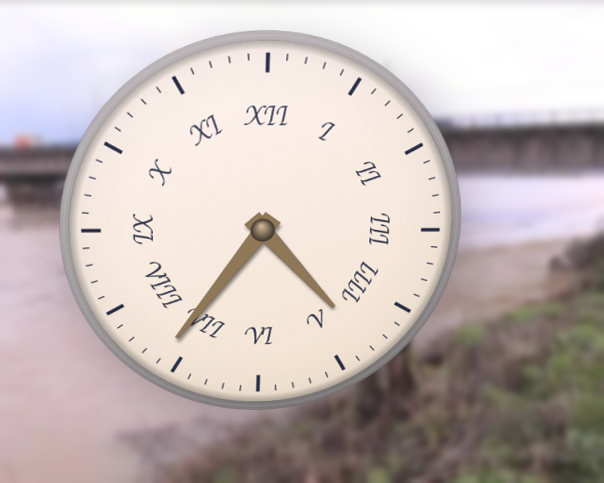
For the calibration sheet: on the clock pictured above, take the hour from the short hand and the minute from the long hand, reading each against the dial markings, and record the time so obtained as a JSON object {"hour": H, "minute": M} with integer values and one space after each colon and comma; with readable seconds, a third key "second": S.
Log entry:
{"hour": 4, "minute": 36}
